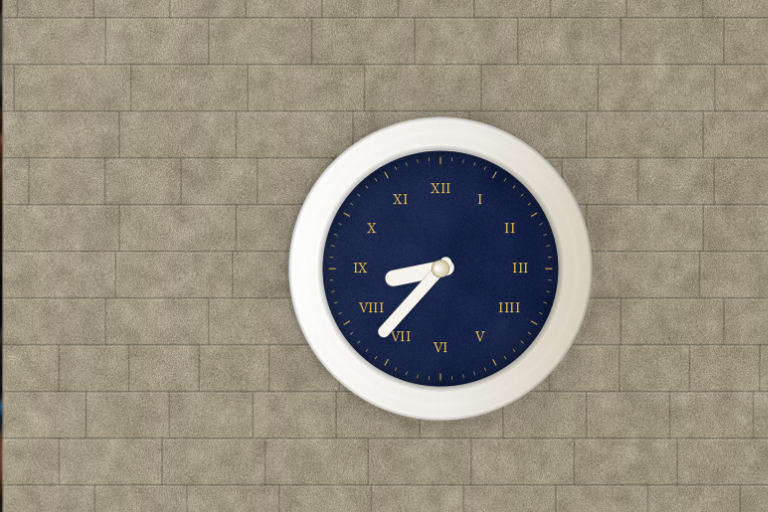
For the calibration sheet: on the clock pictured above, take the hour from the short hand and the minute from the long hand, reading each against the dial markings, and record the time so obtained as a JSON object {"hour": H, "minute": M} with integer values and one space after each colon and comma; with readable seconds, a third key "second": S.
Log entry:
{"hour": 8, "minute": 37}
